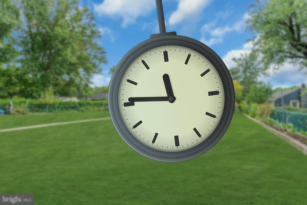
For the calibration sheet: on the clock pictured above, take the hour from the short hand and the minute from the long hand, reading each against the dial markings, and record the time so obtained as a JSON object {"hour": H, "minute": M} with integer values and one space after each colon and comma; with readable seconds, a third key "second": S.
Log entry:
{"hour": 11, "minute": 46}
